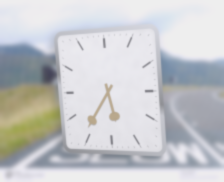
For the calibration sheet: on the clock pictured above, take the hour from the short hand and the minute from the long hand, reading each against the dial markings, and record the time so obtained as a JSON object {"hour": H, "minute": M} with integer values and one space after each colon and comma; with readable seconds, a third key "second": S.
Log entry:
{"hour": 5, "minute": 36}
